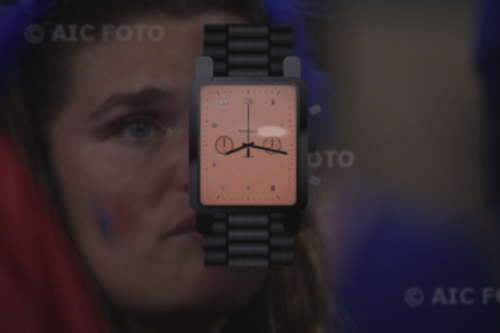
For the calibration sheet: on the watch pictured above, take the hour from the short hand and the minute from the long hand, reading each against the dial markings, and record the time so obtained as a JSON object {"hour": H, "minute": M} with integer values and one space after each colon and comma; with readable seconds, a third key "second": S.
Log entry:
{"hour": 8, "minute": 17}
